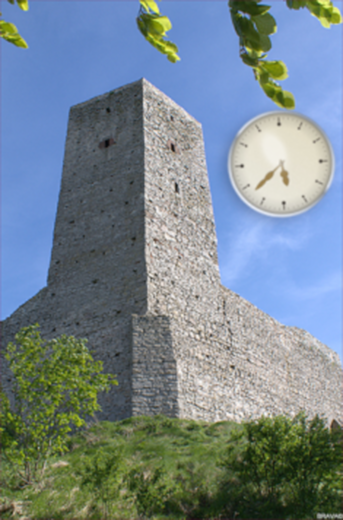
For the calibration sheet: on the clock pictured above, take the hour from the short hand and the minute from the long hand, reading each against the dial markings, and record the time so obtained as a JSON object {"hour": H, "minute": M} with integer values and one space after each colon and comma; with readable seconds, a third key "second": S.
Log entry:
{"hour": 5, "minute": 38}
